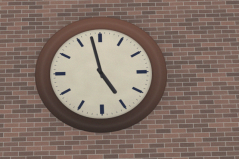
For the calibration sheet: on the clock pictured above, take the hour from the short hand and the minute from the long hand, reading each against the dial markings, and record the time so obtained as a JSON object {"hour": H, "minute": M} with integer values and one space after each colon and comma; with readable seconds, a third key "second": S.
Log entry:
{"hour": 4, "minute": 58}
